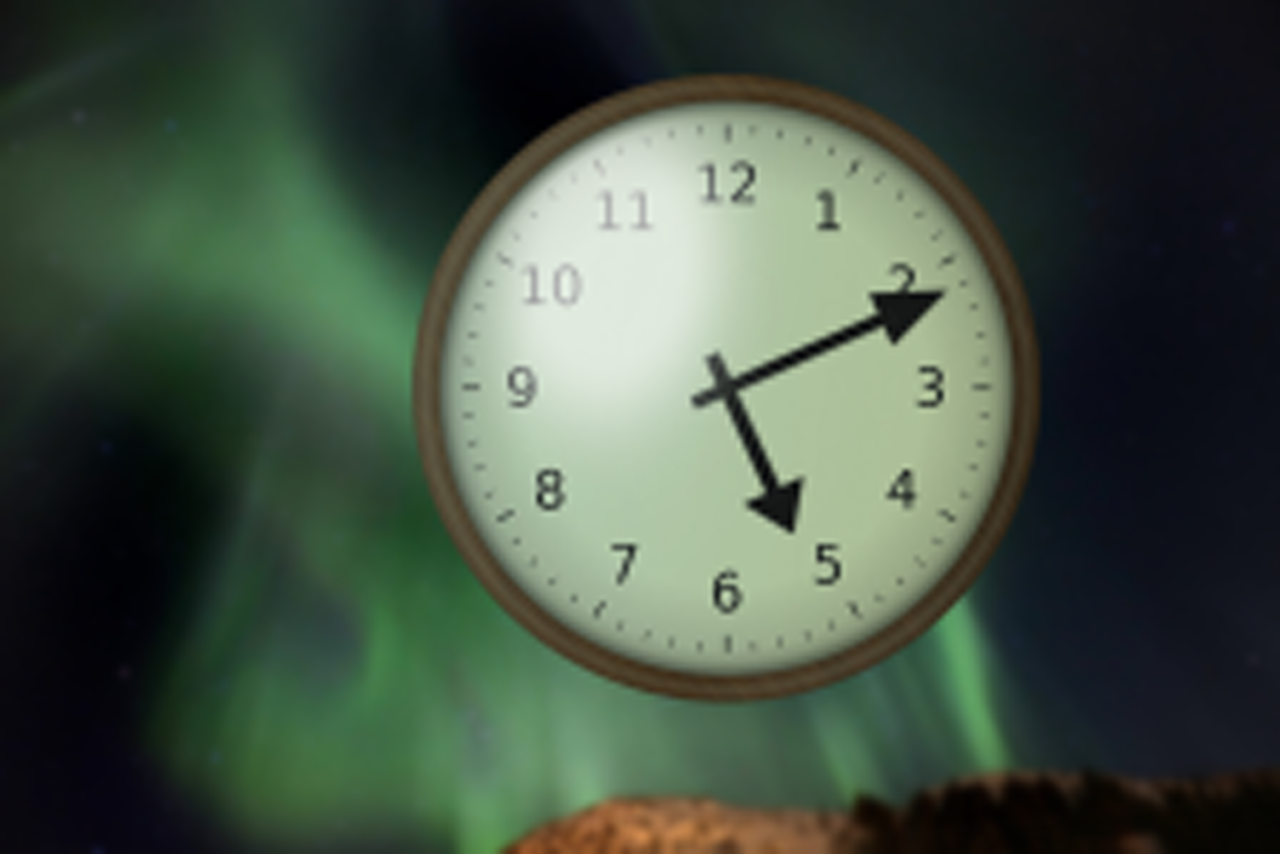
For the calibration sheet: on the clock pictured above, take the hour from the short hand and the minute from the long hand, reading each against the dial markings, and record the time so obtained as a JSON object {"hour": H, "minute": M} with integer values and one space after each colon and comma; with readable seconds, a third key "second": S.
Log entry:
{"hour": 5, "minute": 11}
